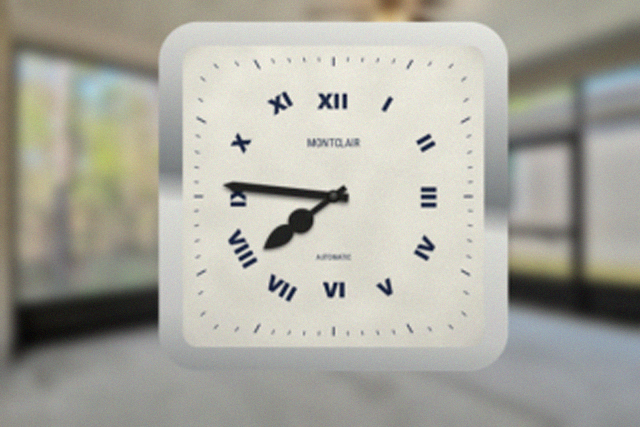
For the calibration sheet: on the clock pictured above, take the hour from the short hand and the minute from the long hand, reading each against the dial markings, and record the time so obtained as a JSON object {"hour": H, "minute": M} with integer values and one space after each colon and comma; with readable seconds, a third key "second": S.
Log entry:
{"hour": 7, "minute": 46}
